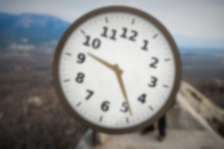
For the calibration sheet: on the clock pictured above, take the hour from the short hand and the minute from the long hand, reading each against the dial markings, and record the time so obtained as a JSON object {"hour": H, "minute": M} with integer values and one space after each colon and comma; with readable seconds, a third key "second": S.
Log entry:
{"hour": 9, "minute": 24}
